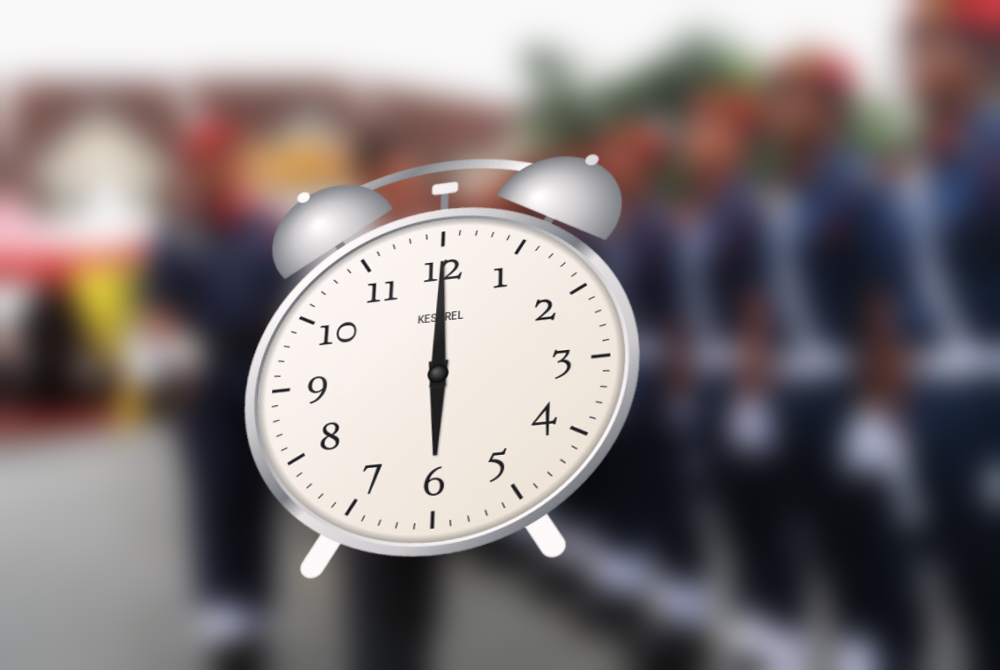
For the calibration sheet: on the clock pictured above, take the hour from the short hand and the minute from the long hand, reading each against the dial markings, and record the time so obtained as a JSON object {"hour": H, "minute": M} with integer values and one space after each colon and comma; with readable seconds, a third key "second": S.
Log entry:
{"hour": 6, "minute": 0}
